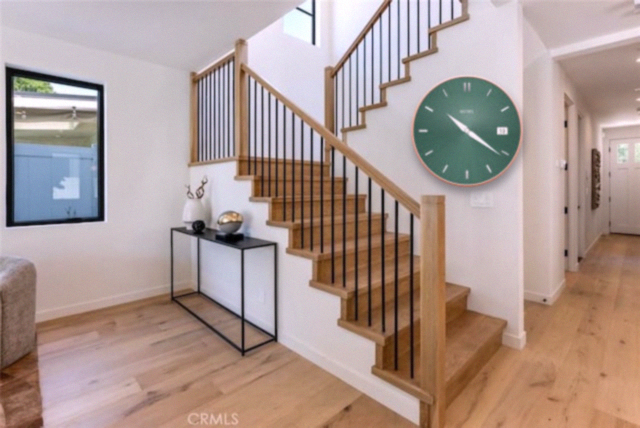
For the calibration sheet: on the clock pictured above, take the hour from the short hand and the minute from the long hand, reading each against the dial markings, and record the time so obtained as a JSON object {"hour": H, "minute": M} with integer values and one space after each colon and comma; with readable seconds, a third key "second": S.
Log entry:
{"hour": 10, "minute": 21}
